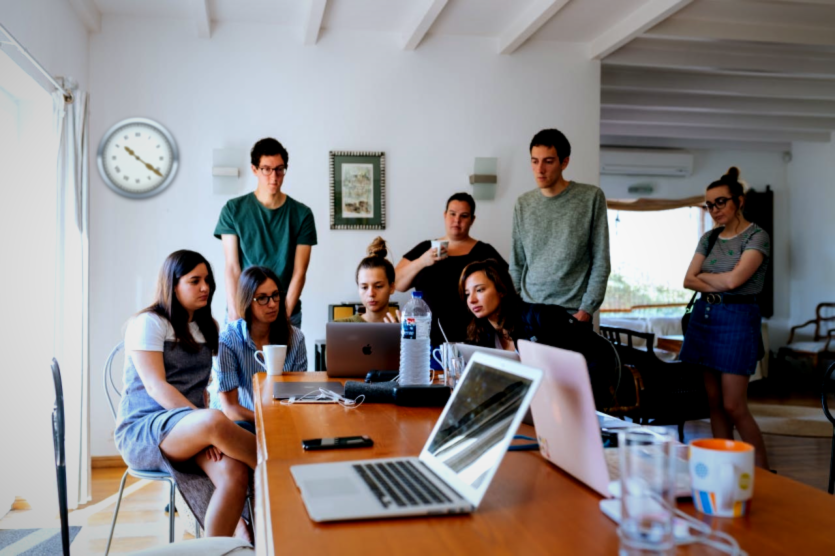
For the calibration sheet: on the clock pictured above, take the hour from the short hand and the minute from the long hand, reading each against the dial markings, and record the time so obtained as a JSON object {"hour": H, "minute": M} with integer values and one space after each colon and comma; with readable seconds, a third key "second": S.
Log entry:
{"hour": 10, "minute": 21}
